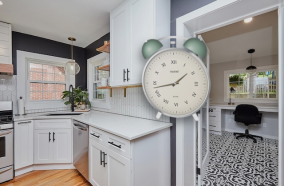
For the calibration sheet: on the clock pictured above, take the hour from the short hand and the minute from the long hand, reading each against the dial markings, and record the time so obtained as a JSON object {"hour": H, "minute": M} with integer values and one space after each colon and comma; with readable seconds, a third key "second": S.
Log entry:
{"hour": 1, "minute": 43}
